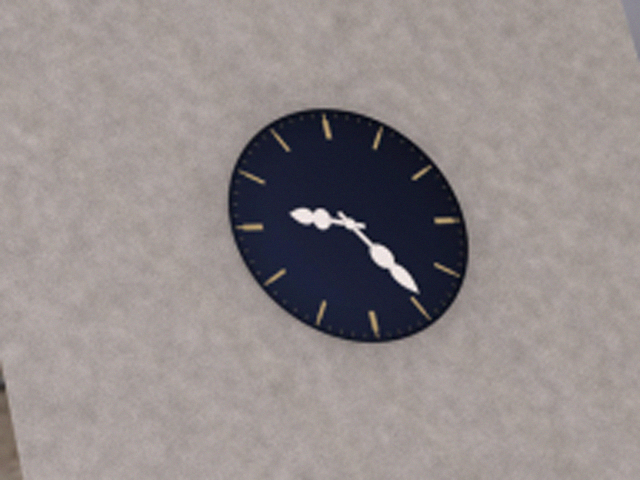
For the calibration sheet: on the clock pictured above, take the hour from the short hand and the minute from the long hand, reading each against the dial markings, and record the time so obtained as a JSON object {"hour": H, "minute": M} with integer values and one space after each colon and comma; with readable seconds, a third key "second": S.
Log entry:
{"hour": 9, "minute": 24}
